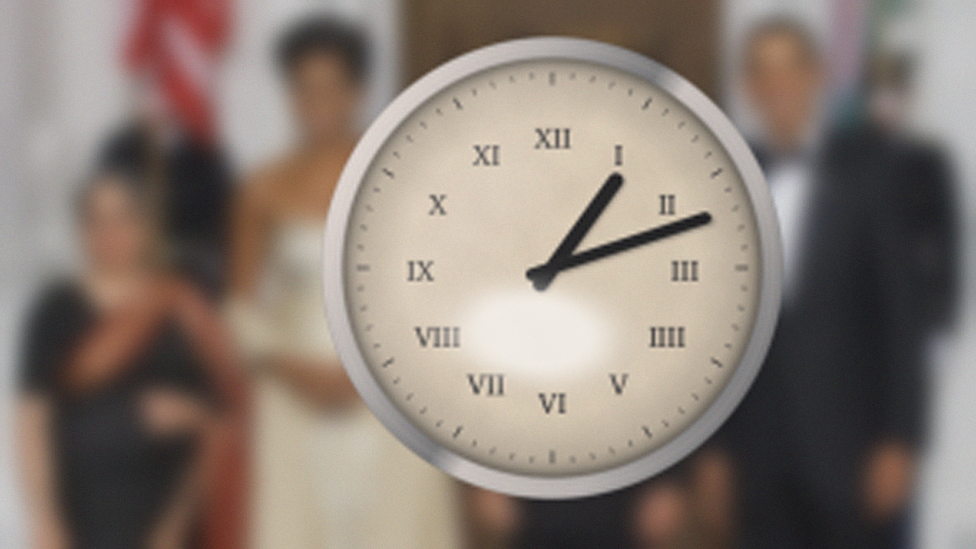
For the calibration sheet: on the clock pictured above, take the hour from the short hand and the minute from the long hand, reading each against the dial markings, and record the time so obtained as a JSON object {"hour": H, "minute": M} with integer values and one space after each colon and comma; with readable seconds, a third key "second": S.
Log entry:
{"hour": 1, "minute": 12}
